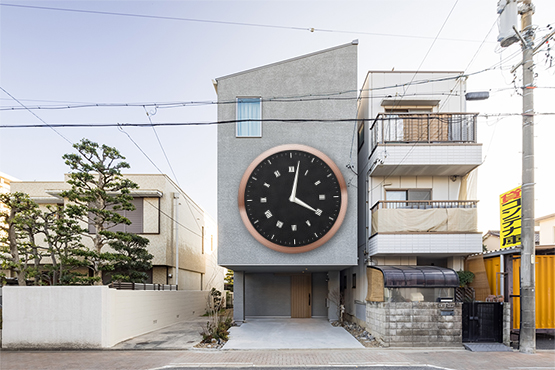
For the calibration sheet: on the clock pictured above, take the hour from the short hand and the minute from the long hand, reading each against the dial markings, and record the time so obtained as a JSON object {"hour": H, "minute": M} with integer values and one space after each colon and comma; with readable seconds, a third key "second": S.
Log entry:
{"hour": 4, "minute": 2}
